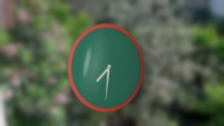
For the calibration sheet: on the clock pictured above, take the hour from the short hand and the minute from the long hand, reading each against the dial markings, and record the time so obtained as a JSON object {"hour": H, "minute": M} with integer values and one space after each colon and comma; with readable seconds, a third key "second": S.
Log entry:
{"hour": 7, "minute": 31}
